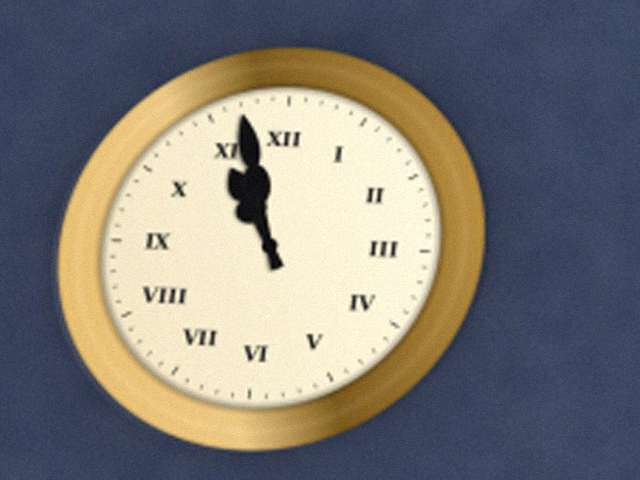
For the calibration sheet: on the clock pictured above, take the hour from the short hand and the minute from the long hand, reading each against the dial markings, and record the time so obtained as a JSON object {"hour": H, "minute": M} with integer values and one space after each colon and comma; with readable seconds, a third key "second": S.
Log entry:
{"hour": 10, "minute": 57}
